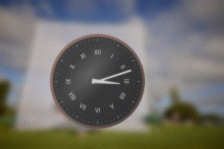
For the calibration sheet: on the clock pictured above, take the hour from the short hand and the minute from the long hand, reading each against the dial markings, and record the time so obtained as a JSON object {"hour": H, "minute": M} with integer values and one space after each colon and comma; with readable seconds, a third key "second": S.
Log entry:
{"hour": 3, "minute": 12}
